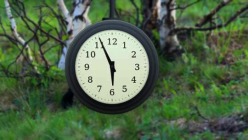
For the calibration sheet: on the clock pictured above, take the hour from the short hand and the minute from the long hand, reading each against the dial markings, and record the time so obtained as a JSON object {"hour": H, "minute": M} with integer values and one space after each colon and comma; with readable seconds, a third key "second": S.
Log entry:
{"hour": 5, "minute": 56}
